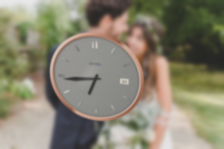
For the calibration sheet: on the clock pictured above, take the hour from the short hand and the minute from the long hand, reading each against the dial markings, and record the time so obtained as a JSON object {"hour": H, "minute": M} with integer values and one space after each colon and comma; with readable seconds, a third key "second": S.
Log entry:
{"hour": 6, "minute": 44}
